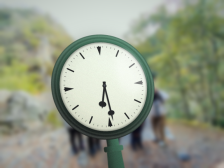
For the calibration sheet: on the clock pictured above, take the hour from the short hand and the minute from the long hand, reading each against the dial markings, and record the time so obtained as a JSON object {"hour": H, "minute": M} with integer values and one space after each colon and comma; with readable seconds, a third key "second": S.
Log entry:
{"hour": 6, "minute": 29}
